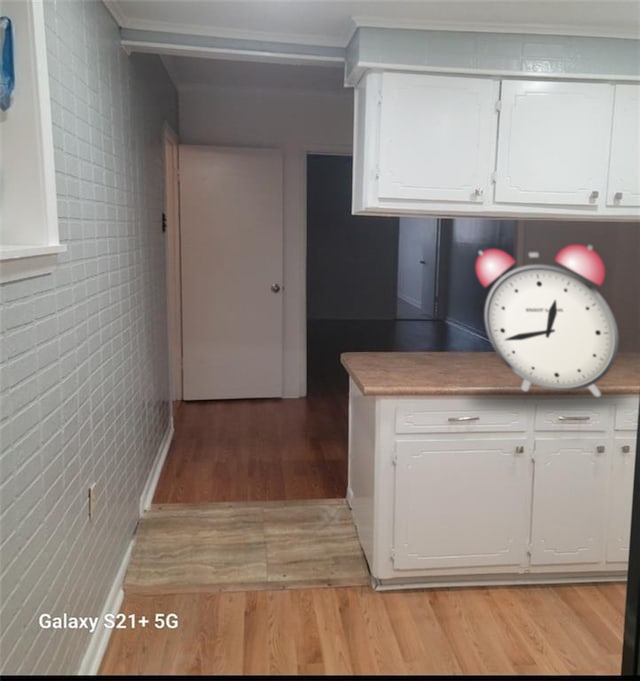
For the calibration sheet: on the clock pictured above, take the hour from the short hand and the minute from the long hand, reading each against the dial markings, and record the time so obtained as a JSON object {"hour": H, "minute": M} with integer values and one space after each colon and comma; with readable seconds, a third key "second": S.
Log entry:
{"hour": 12, "minute": 43}
